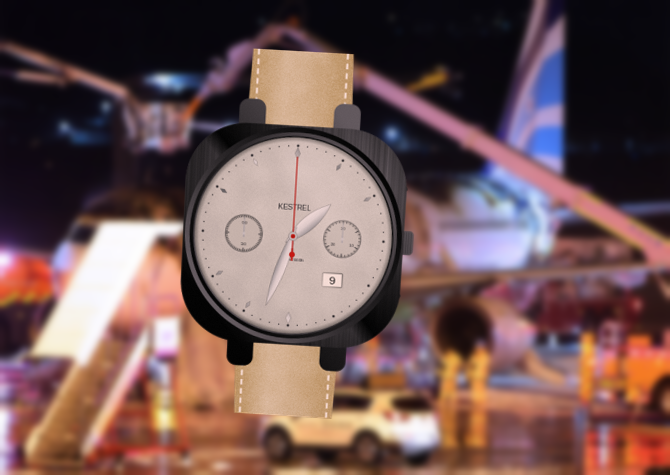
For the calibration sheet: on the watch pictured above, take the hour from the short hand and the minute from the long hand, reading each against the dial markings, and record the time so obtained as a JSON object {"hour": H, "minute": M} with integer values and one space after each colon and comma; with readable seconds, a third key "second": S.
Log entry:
{"hour": 1, "minute": 33}
